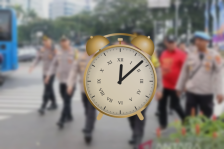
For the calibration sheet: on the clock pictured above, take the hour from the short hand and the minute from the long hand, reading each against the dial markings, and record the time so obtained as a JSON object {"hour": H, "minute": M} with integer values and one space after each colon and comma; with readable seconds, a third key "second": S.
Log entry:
{"hour": 12, "minute": 8}
